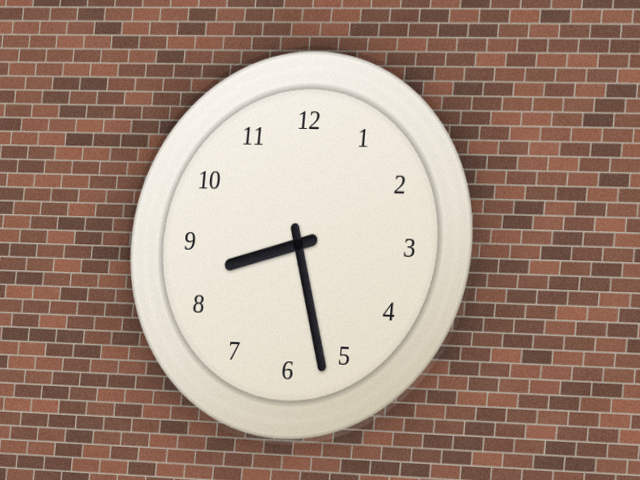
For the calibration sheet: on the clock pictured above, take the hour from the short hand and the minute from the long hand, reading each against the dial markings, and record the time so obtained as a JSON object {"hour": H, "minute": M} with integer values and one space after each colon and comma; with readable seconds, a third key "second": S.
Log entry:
{"hour": 8, "minute": 27}
